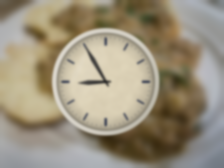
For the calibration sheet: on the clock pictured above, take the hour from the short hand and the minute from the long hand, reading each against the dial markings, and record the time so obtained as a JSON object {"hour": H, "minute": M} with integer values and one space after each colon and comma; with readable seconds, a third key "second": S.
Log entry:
{"hour": 8, "minute": 55}
